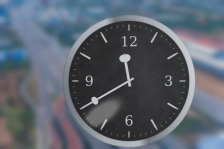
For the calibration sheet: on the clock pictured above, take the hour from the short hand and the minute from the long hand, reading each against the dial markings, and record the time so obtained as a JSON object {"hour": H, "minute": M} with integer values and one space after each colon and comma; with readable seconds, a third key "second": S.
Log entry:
{"hour": 11, "minute": 40}
